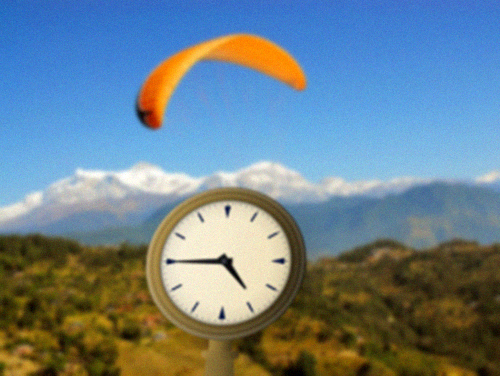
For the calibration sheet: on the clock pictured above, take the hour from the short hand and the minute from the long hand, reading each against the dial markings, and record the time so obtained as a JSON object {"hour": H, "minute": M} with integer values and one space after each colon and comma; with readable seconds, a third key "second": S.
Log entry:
{"hour": 4, "minute": 45}
